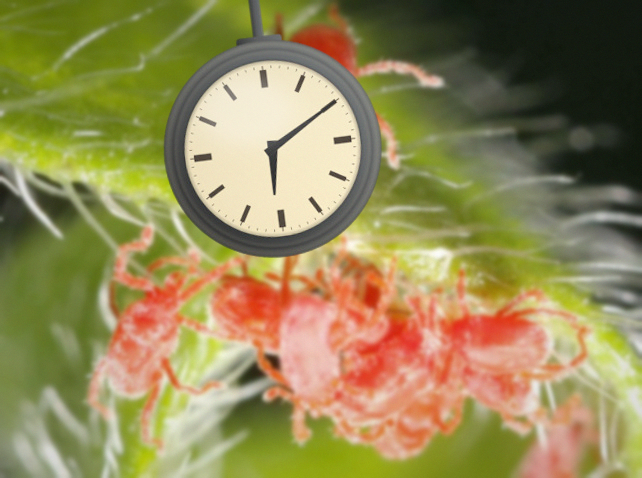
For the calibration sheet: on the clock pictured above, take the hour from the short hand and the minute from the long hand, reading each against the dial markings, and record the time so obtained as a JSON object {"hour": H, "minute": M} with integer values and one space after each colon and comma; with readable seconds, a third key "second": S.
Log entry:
{"hour": 6, "minute": 10}
